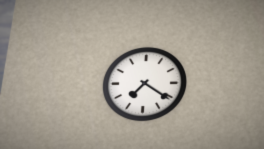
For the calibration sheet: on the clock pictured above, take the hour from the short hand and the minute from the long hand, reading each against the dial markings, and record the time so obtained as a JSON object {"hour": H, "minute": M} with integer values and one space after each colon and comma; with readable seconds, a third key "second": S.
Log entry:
{"hour": 7, "minute": 21}
